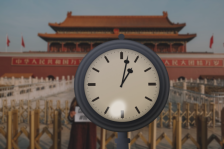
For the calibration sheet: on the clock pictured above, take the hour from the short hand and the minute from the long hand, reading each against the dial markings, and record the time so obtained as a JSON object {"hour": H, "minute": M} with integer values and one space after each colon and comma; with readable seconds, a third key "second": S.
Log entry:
{"hour": 1, "minute": 2}
